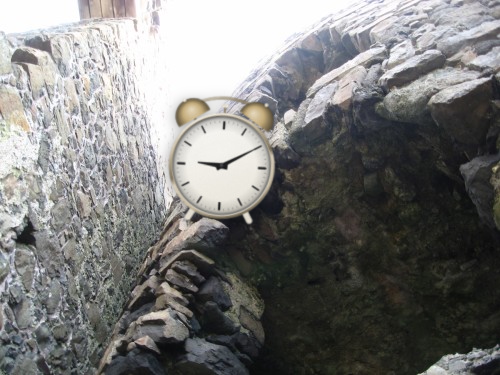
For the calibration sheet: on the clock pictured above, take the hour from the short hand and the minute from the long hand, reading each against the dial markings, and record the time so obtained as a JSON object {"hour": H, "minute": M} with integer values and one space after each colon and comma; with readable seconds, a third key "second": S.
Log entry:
{"hour": 9, "minute": 10}
